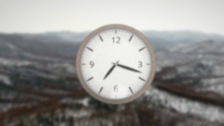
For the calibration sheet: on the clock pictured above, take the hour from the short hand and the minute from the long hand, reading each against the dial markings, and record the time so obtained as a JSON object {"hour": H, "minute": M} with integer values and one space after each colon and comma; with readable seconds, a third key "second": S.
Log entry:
{"hour": 7, "minute": 18}
